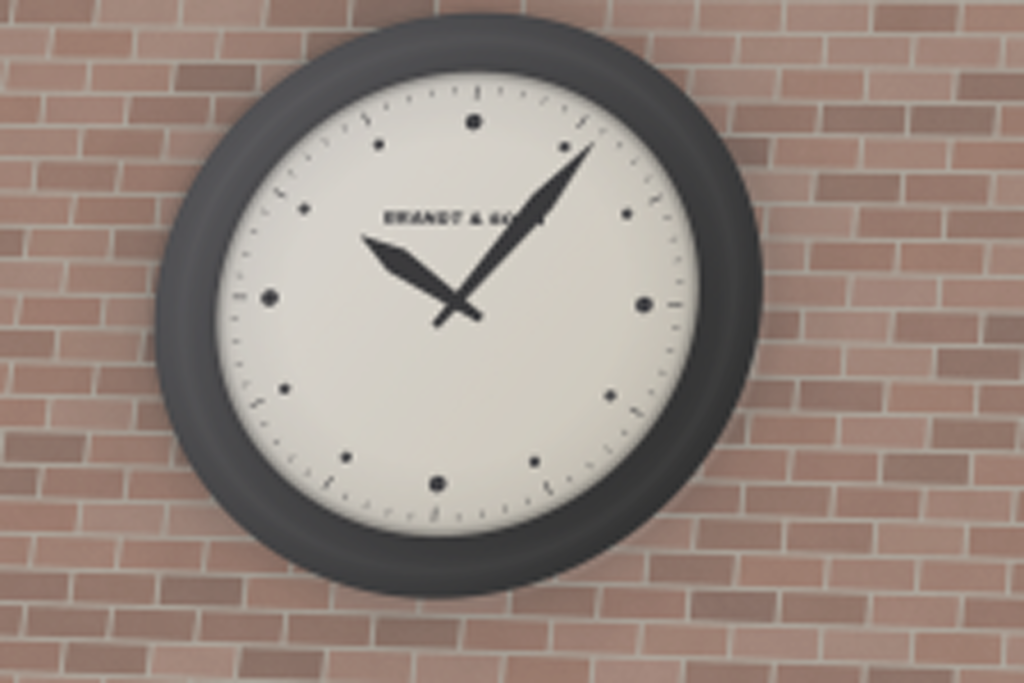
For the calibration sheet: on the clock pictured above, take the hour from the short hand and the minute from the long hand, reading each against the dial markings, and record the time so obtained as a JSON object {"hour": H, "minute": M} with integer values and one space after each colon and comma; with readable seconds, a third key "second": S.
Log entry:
{"hour": 10, "minute": 6}
